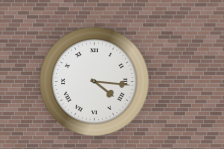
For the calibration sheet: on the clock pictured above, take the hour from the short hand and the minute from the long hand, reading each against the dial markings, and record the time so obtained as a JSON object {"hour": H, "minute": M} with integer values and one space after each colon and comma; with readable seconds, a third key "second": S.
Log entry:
{"hour": 4, "minute": 16}
